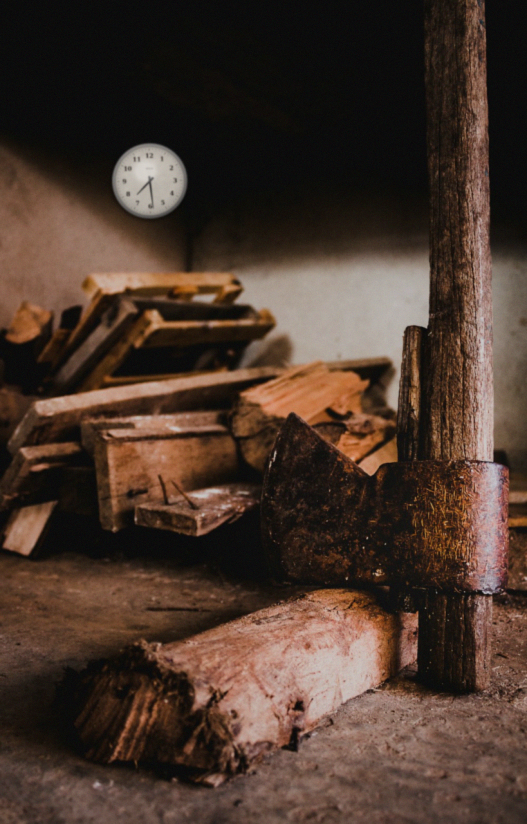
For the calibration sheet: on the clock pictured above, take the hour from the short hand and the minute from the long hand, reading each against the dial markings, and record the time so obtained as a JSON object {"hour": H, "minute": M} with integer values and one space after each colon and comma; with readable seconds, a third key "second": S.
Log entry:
{"hour": 7, "minute": 29}
